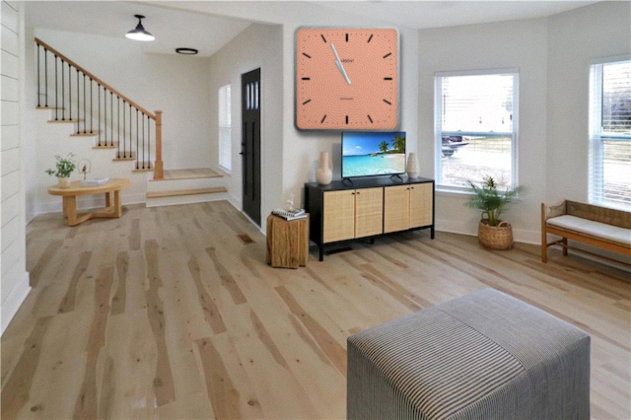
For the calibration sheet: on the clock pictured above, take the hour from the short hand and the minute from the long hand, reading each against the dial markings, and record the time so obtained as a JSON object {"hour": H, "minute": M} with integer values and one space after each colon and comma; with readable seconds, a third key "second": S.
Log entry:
{"hour": 10, "minute": 56}
